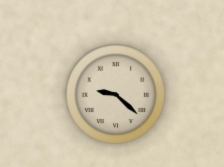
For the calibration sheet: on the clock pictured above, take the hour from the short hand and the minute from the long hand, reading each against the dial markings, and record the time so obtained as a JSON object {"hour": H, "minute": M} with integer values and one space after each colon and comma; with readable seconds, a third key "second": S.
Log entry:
{"hour": 9, "minute": 22}
